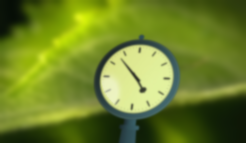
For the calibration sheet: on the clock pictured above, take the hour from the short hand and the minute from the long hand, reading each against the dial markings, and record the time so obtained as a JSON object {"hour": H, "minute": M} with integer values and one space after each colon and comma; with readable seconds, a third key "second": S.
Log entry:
{"hour": 4, "minute": 53}
